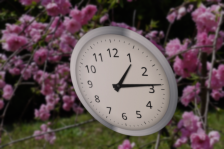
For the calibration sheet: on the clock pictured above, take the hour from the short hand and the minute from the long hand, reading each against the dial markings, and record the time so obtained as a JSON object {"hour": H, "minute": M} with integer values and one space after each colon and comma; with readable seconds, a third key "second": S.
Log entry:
{"hour": 1, "minute": 14}
